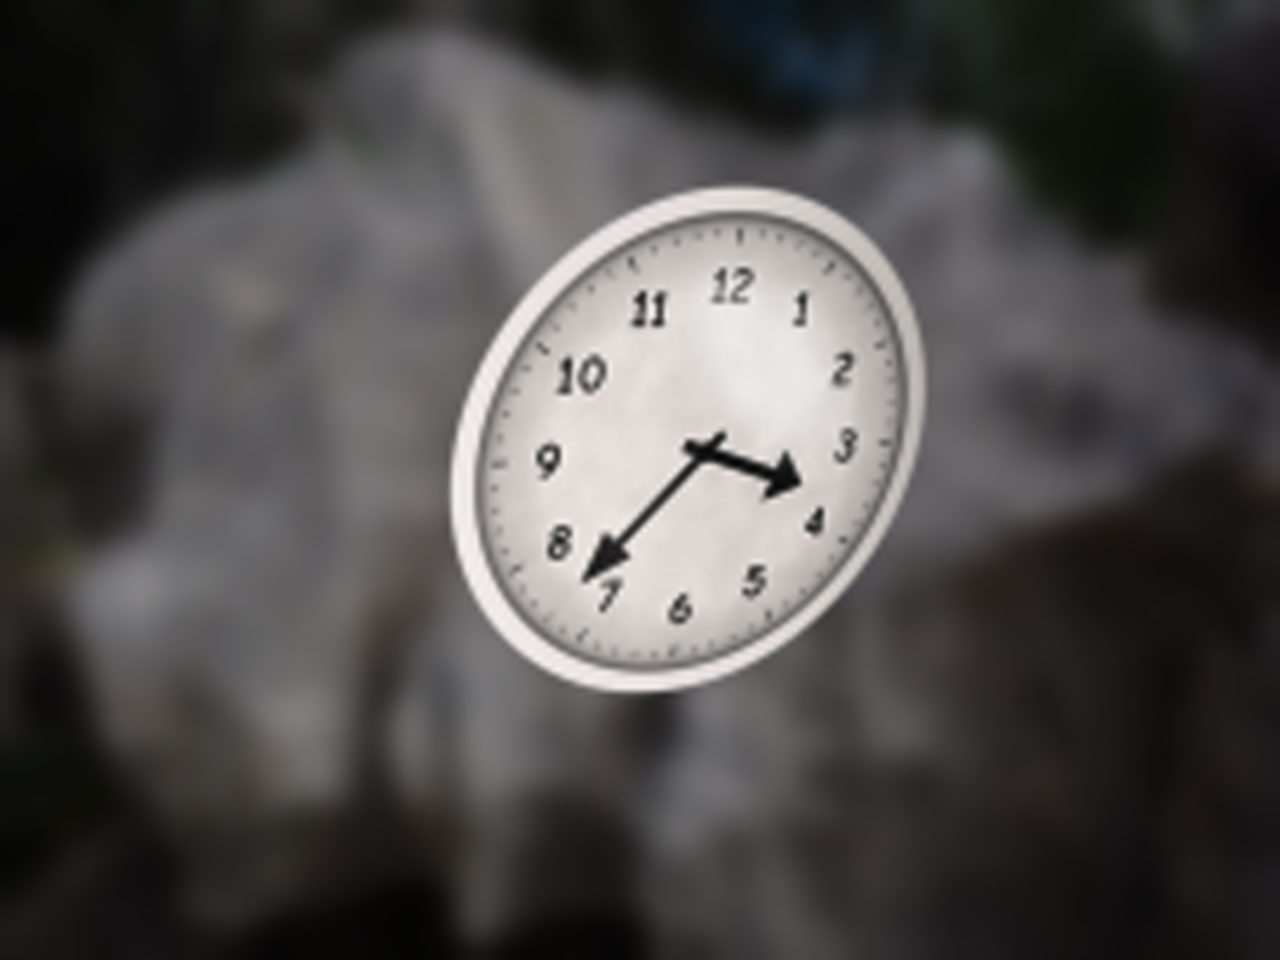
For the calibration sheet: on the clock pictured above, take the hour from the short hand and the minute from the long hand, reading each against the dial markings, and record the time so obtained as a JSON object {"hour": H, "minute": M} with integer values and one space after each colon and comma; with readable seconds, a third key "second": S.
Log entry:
{"hour": 3, "minute": 37}
